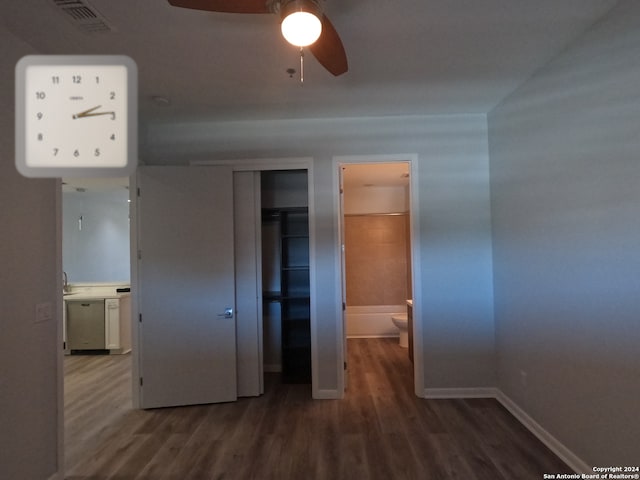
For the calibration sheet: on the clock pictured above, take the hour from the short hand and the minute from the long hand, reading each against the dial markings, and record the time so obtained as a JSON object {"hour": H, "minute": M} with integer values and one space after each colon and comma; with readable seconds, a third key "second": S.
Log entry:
{"hour": 2, "minute": 14}
